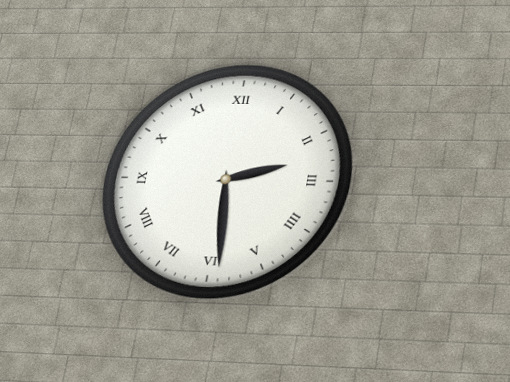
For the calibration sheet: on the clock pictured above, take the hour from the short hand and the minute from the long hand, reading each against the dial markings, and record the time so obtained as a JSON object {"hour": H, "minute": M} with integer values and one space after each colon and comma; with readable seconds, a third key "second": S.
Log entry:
{"hour": 2, "minute": 29}
